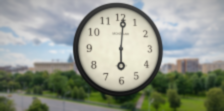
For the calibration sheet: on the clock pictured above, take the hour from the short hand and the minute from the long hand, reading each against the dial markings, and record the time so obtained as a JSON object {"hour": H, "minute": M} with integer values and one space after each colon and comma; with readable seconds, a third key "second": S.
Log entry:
{"hour": 6, "minute": 1}
